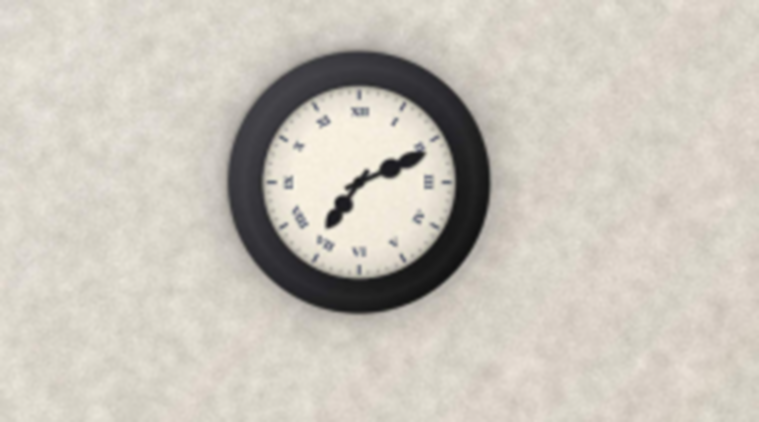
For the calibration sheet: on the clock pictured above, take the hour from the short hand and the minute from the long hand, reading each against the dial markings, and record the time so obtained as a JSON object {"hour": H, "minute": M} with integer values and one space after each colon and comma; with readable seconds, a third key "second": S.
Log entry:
{"hour": 7, "minute": 11}
